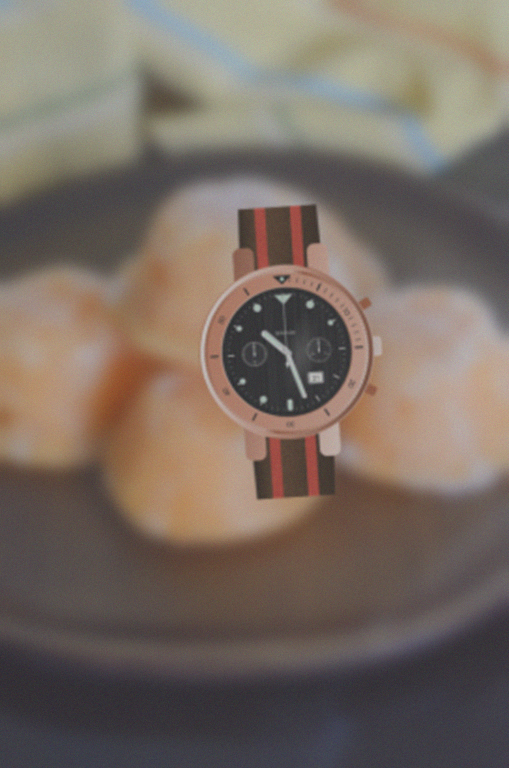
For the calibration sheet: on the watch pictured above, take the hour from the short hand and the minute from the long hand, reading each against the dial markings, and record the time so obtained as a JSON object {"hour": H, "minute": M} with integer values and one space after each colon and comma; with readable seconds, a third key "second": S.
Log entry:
{"hour": 10, "minute": 27}
